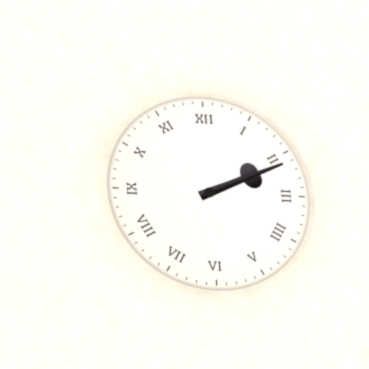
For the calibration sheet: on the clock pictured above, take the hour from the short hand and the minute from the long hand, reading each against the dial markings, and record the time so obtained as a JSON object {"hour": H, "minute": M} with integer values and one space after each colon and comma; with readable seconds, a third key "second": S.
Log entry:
{"hour": 2, "minute": 11}
